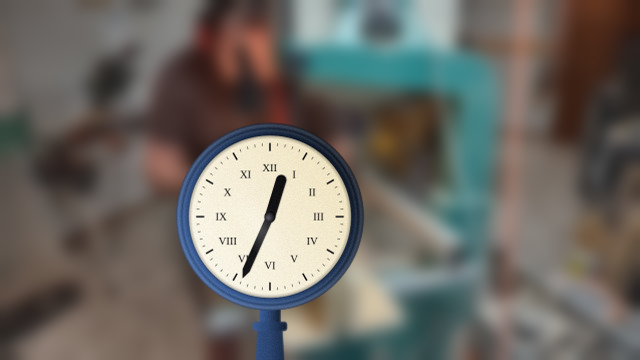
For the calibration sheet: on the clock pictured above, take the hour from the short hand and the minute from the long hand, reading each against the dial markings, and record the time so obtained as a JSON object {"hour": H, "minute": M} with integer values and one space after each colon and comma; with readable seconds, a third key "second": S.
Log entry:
{"hour": 12, "minute": 34}
